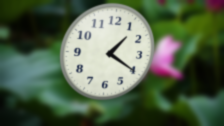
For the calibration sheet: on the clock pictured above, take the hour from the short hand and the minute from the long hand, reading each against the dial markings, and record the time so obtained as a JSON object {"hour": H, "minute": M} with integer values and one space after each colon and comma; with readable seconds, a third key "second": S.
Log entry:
{"hour": 1, "minute": 20}
